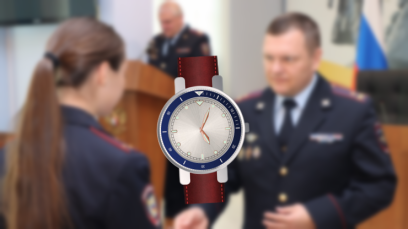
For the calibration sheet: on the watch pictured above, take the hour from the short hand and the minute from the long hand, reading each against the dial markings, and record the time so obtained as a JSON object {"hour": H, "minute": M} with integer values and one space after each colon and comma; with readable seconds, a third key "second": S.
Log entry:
{"hour": 5, "minute": 4}
